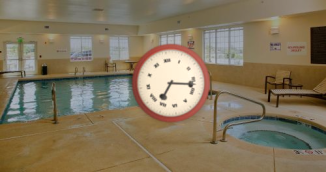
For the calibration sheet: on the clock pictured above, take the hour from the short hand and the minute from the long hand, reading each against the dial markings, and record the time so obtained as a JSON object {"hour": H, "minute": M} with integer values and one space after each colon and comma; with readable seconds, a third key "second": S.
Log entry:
{"hour": 7, "minute": 17}
